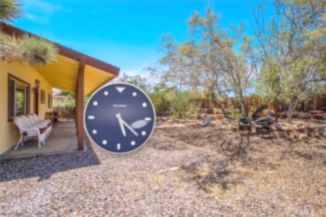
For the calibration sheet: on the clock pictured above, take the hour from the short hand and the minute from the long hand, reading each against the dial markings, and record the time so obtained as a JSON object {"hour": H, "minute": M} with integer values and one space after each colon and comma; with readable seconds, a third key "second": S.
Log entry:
{"hour": 5, "minute": 22}
